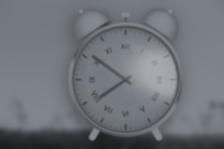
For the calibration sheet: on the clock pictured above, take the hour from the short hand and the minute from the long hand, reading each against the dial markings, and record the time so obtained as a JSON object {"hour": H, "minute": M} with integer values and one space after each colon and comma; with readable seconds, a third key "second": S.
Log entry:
{"hour": 7, "minute": 51}
